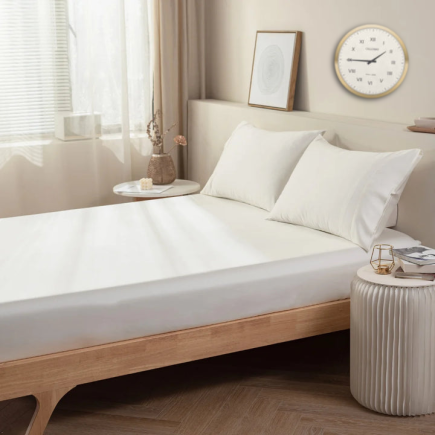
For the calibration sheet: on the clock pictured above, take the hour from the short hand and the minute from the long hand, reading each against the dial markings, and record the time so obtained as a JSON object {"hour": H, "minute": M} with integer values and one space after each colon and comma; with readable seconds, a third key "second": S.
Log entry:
{"hour": 1, "minute": 45}
